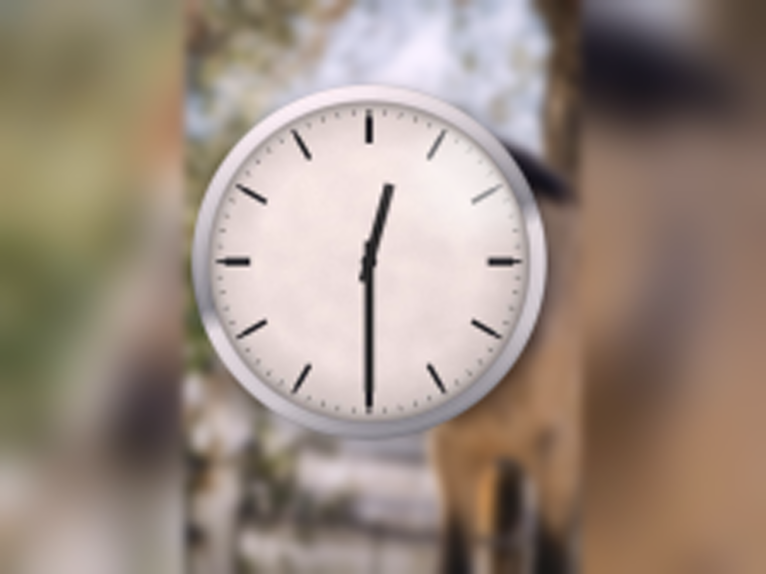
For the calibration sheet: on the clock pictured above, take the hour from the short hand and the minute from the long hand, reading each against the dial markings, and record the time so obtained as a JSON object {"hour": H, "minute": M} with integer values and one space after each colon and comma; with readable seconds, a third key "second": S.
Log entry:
{"hour": 12, "minute": 30}
